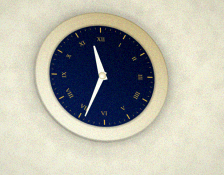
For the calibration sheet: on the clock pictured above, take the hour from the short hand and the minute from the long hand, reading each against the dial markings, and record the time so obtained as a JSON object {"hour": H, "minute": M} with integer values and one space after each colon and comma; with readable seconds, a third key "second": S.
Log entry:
{"hour": 11, "minute": 34}
